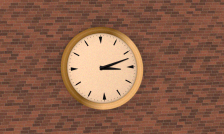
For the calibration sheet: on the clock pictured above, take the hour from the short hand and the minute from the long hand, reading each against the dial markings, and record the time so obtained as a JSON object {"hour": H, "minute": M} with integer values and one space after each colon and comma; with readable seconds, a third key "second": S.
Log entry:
{"hour": 3, "minute": 12}
